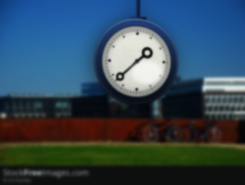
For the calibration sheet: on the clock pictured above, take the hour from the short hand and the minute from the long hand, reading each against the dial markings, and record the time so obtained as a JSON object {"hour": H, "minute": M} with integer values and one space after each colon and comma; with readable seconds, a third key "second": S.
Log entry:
{"hour": 1, "minute": 38}
